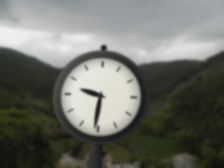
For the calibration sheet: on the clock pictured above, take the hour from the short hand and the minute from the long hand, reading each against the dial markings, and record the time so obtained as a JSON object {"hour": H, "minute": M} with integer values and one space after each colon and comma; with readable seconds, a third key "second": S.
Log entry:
{"hour": 9, "minute": 31}
